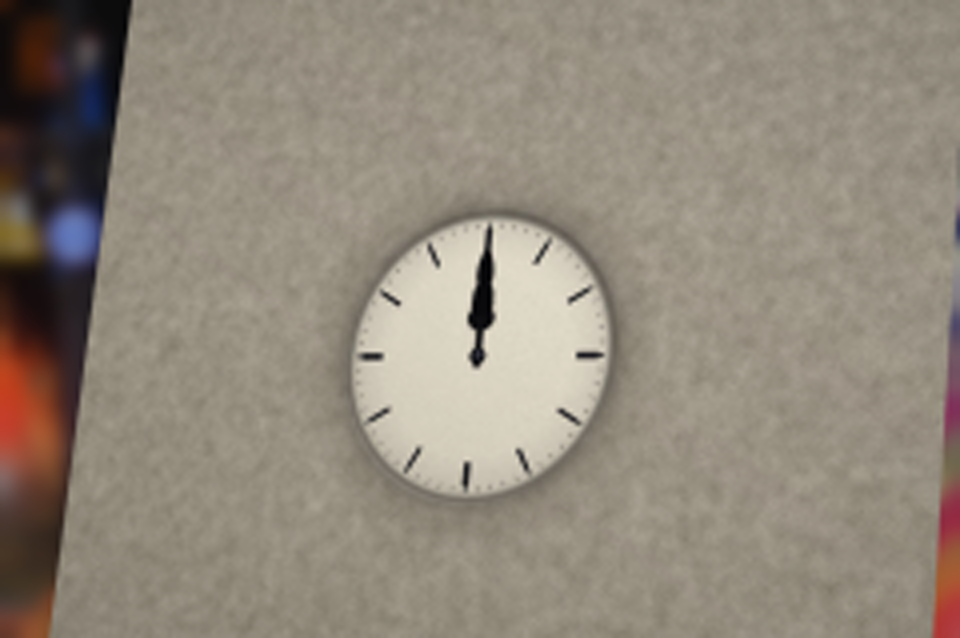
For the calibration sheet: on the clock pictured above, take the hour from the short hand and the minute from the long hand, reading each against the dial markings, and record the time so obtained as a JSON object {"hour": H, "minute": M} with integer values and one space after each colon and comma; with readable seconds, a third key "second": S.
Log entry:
{"hour": 12, "minute": 0}
